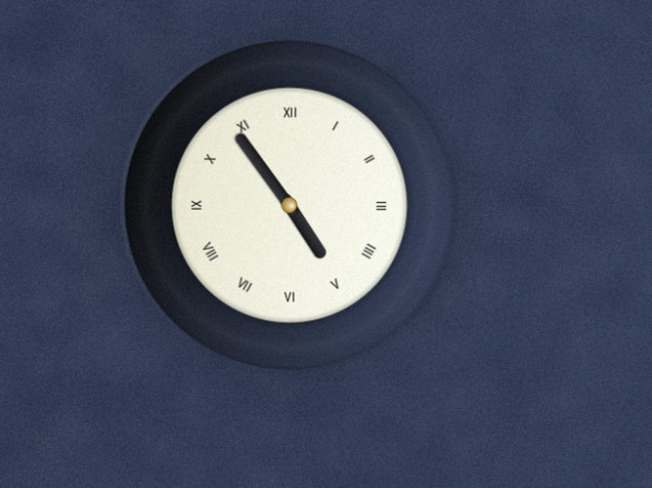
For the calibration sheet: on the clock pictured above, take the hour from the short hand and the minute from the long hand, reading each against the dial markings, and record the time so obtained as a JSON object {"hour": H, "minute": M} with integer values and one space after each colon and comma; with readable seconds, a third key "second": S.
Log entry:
{"hour": 4, "minute": 54}
